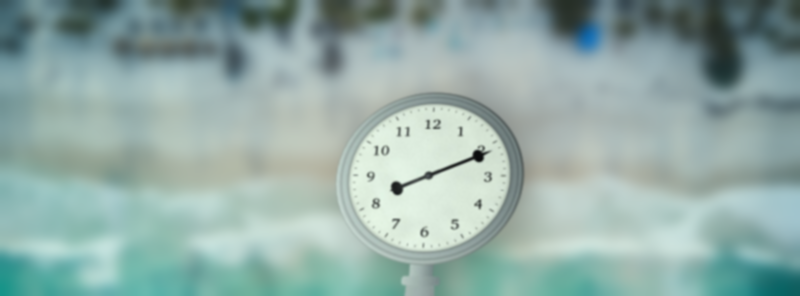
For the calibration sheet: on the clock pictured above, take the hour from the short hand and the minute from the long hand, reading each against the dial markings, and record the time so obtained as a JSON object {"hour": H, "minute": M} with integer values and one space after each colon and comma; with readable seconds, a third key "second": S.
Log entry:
{"hour": 8, "minute": 11}
